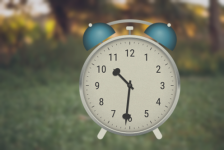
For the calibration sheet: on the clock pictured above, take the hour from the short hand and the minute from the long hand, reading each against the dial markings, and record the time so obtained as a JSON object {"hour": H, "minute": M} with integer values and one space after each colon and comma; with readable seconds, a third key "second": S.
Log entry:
{"hour": 10, "minute": 31}
